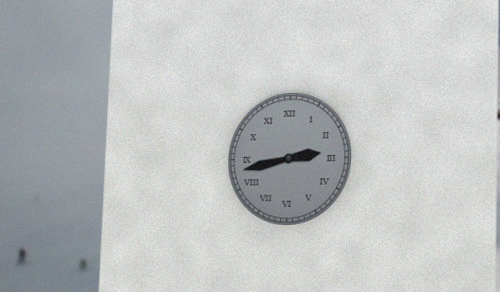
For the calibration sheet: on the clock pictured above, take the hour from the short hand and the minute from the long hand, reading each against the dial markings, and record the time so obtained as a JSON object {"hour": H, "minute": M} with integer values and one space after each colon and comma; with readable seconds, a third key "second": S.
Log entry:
{"hour": 2, "minute": 43}
